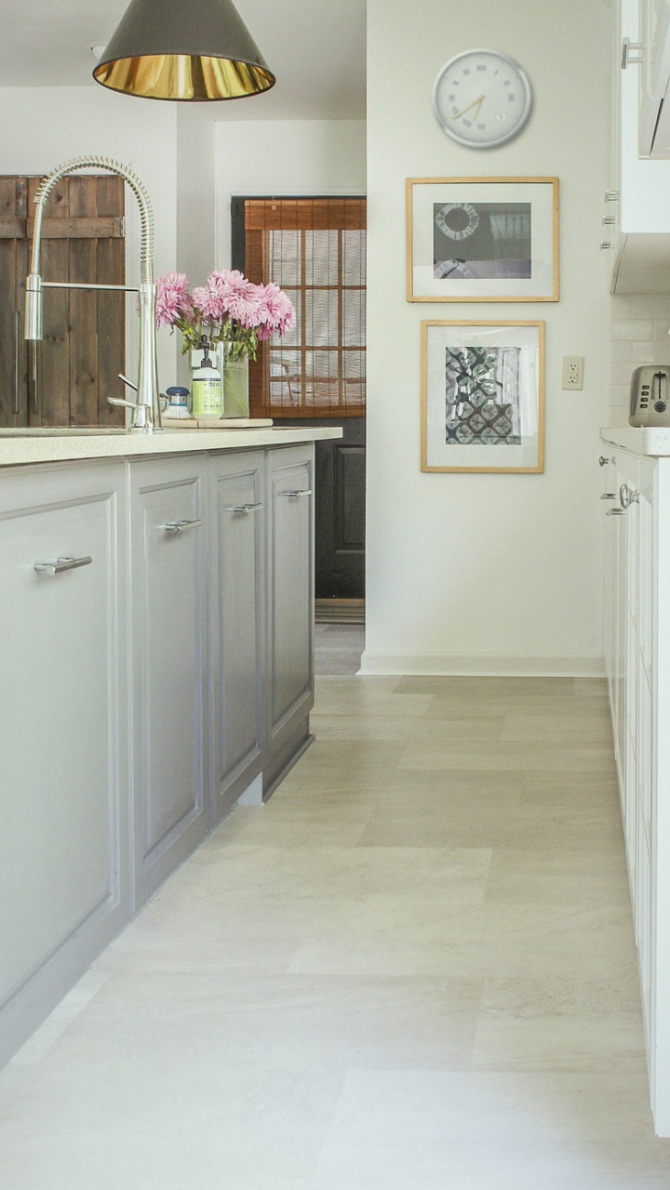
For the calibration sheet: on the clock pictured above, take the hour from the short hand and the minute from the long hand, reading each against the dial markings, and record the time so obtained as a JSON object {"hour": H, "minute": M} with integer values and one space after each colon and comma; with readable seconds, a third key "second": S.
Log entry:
{"hour": 6, "minute": 39}
